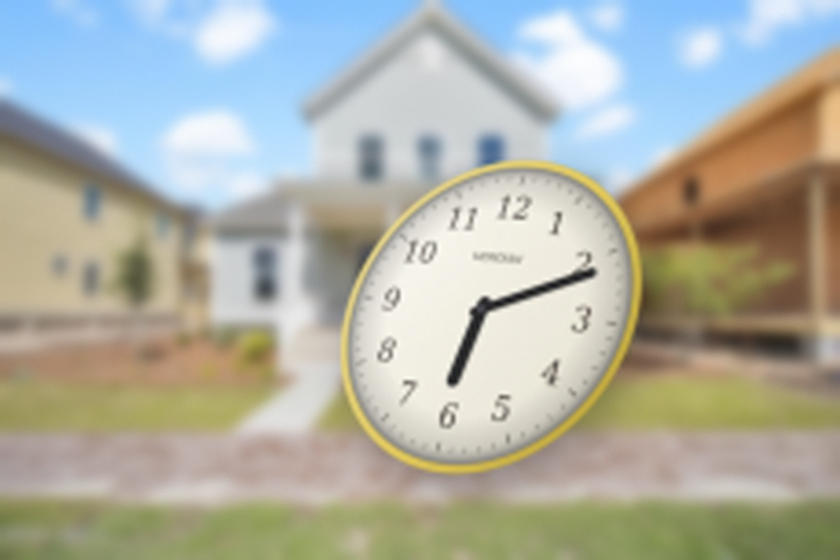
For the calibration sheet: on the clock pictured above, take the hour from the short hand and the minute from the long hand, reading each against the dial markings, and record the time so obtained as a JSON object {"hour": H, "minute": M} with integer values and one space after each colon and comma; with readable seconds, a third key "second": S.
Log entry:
{"hour": 6, "minute": 11}
